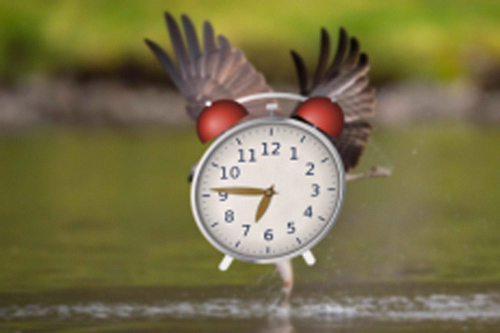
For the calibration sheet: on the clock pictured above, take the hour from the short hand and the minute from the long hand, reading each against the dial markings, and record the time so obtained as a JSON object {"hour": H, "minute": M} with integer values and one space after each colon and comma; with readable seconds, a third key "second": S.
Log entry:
{"hour": 6, "minute": 46}
